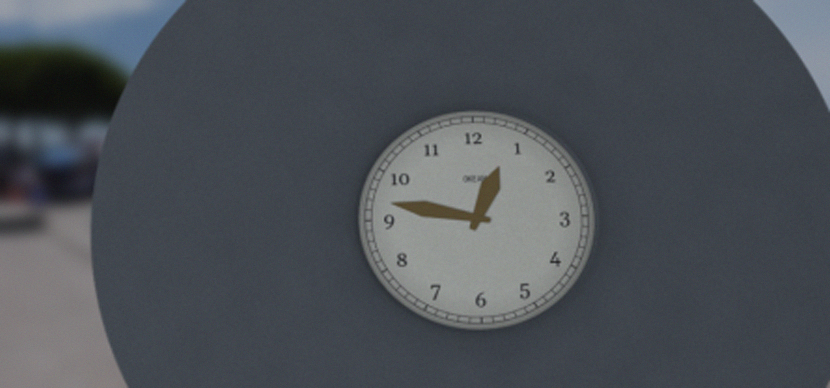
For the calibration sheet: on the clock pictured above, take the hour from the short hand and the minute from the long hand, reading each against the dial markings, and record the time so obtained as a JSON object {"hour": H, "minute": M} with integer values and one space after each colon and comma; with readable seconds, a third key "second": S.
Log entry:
{"hour": 12, "minute": 47}
